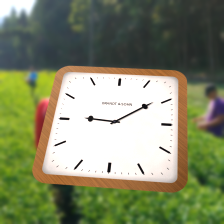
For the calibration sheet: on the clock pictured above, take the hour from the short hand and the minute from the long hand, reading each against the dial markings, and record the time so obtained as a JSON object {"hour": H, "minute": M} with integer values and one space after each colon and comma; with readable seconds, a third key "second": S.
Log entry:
{"hour": 9, "minute": 9}
